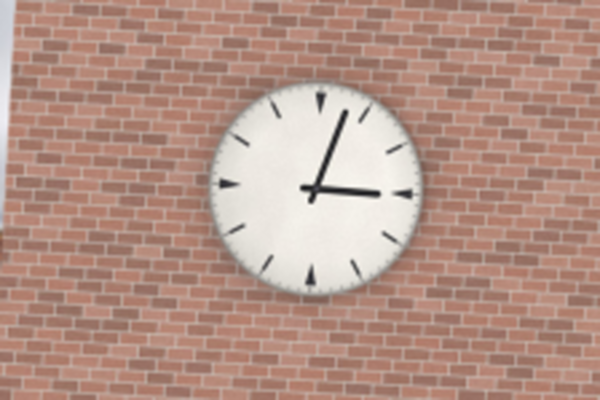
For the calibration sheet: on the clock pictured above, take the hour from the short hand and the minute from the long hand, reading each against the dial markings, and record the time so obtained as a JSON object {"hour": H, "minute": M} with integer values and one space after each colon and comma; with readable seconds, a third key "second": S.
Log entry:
{"hour": 3, "minute": 3}
